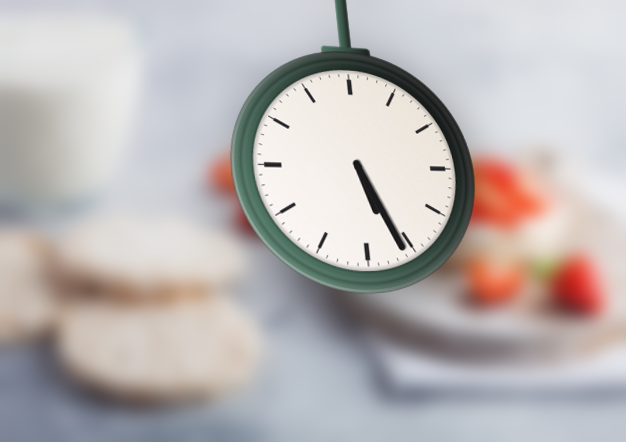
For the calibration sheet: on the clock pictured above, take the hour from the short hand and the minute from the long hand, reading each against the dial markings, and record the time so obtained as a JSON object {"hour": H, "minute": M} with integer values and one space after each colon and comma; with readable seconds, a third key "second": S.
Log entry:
{"hour": 5, "minute": 26}
